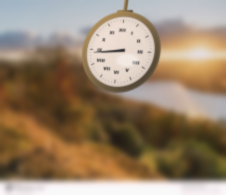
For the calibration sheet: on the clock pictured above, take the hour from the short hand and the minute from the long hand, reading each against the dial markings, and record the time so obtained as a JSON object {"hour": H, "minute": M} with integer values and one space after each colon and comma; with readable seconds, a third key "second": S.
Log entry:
{"hour": 8, "minute": 44}
